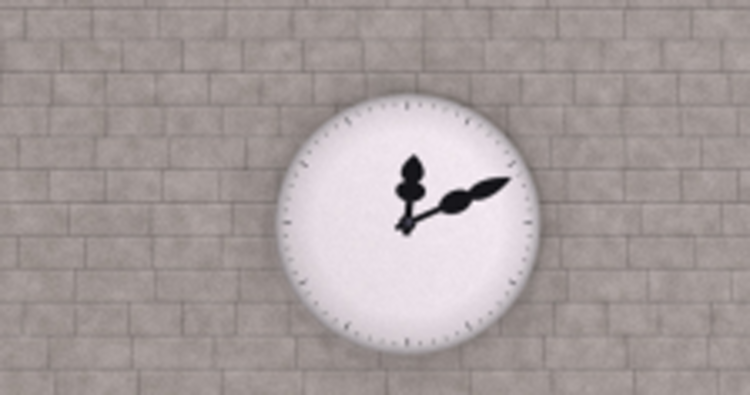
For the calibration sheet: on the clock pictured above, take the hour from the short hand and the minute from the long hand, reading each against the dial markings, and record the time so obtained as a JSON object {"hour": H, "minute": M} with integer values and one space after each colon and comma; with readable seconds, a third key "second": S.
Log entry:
{"hour": 12, "minute": 11}
